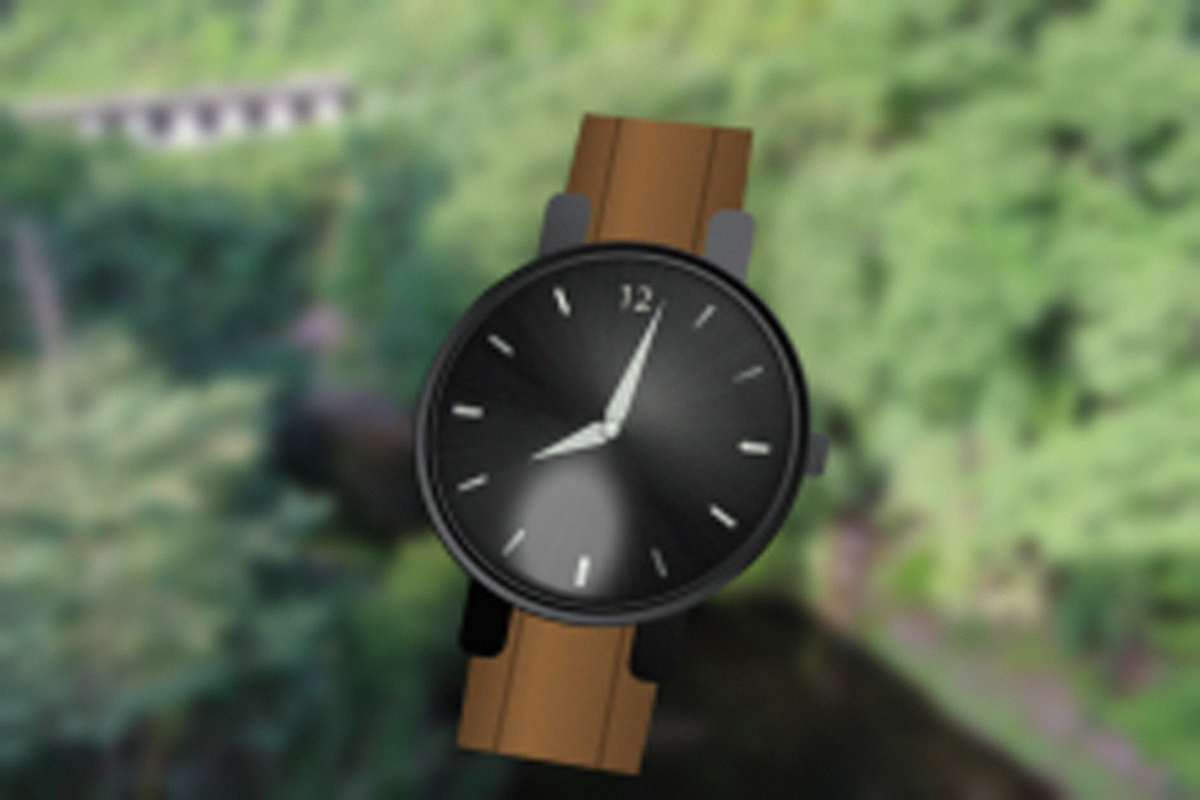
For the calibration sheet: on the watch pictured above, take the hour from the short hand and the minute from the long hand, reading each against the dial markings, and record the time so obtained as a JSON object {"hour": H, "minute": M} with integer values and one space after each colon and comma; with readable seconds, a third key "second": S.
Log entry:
{"hour": 8, "minute": 2}
